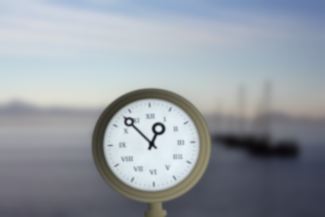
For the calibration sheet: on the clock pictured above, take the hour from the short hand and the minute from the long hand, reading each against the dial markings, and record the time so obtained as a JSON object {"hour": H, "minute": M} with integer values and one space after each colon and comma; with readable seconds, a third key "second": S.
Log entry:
{"hour": 12, "minute": 53}
